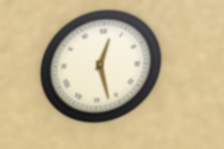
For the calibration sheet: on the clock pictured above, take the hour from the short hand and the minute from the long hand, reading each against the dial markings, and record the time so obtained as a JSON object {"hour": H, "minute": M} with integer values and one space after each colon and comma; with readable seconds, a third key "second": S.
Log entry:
{"hour": 12, "minute": 27}
